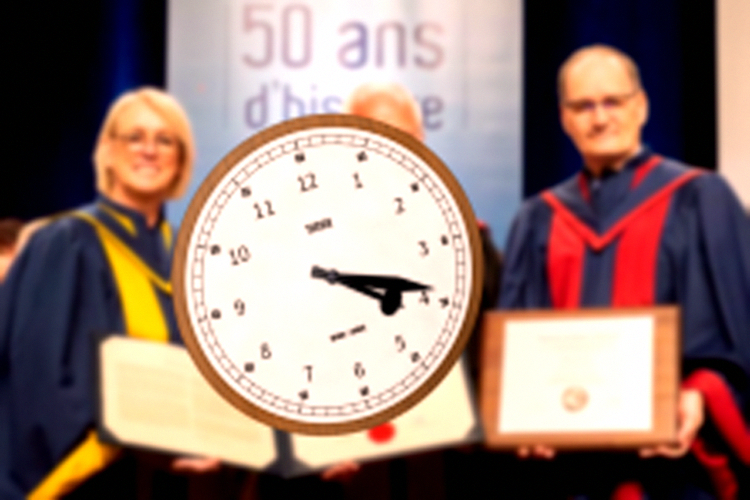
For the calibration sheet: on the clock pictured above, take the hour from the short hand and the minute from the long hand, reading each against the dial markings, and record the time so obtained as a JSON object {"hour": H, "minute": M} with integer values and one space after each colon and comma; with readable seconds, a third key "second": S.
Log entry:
{"hour": 4, "minute": 19}
